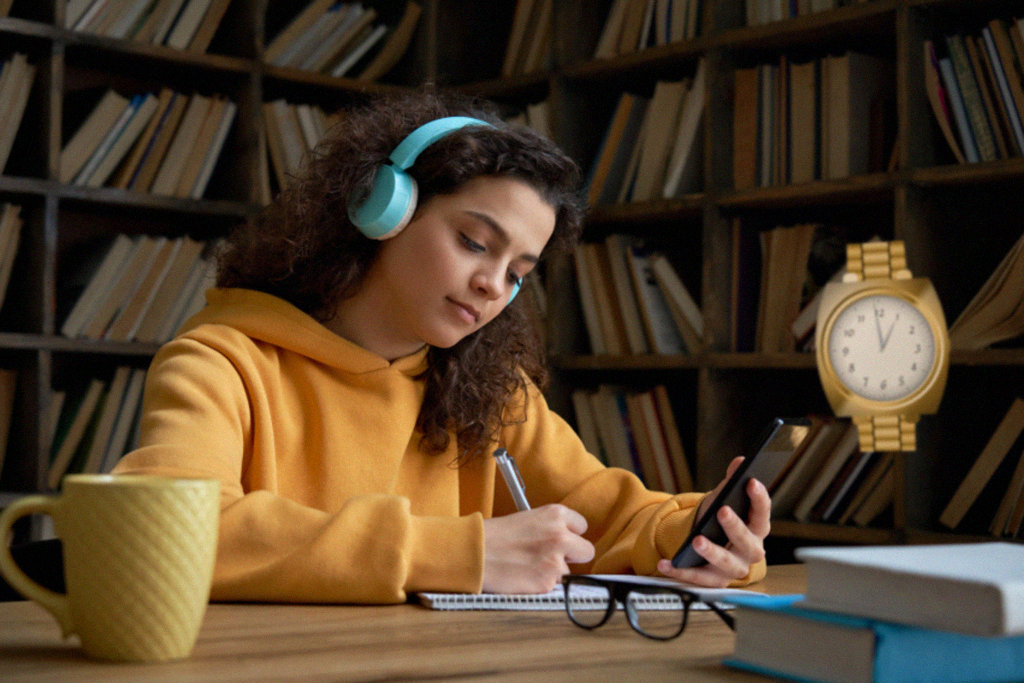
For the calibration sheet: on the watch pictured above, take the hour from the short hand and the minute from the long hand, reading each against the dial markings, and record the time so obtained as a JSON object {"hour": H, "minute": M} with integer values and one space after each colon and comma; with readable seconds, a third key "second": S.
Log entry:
{"hour": 12, "minute": 59}
